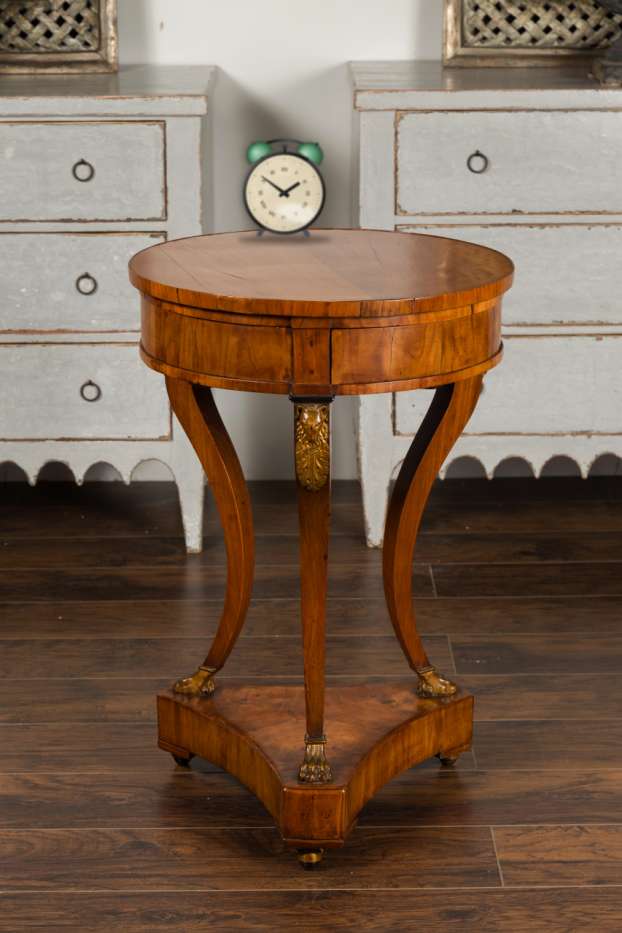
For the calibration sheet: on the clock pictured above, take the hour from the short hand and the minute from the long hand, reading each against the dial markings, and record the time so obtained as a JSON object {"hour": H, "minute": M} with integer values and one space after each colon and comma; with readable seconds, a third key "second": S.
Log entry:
{"hour": 1, "minute": 51}
